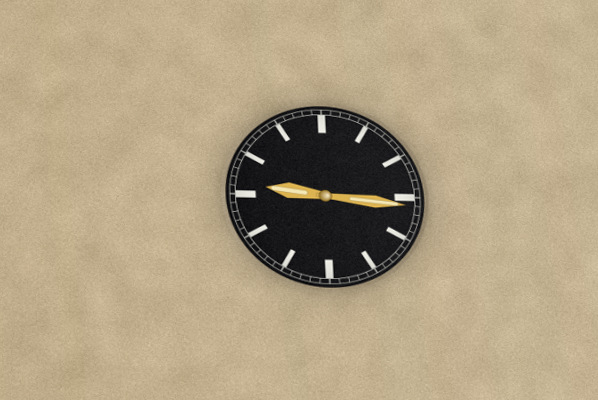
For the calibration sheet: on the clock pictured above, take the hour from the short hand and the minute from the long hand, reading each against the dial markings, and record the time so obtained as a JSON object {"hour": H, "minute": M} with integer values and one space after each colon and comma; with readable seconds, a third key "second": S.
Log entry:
{"hour": 9, "minute": 16}
